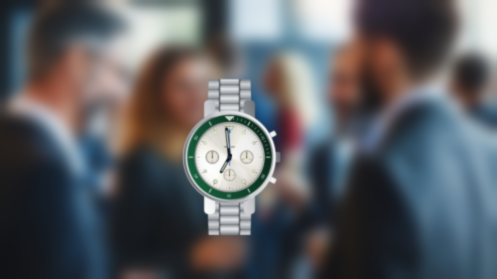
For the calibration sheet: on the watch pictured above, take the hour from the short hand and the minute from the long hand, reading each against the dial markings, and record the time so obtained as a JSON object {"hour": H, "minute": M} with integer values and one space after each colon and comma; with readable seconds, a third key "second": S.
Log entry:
{"hour": 6, "minute": 59}
